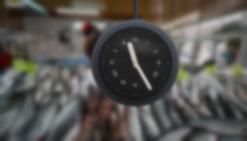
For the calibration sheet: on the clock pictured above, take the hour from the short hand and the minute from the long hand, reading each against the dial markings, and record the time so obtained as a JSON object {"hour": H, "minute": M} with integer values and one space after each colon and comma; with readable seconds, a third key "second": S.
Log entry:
{"hour": 11, "minute": 25}
